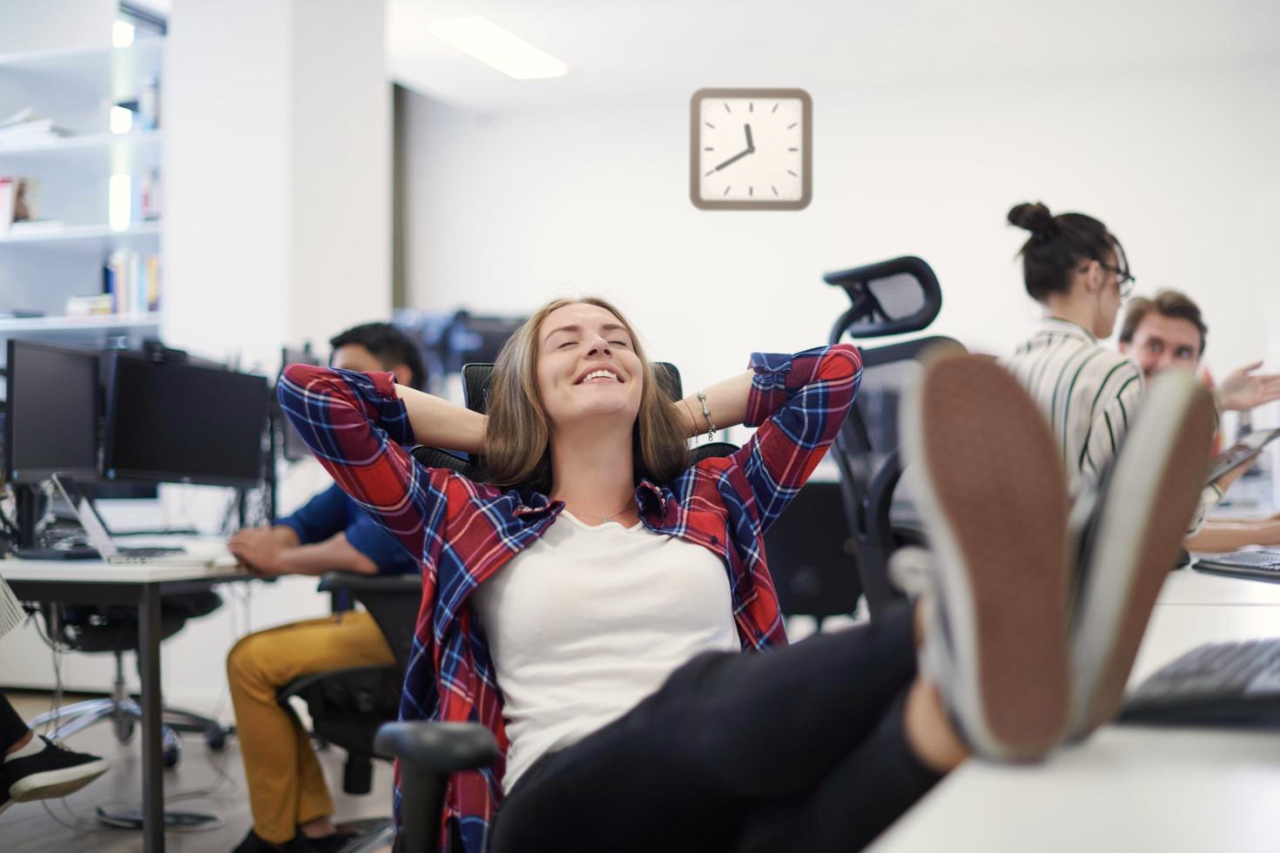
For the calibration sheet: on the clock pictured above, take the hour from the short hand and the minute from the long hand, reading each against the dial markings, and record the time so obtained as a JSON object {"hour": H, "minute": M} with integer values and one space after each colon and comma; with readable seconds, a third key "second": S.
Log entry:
{"hour": 11, "minute": 40}
